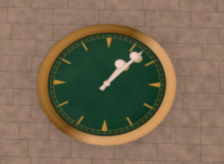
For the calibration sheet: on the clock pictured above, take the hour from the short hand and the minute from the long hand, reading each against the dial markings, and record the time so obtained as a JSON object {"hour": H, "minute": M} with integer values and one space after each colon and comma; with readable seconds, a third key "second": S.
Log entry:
{"hour": 1, "minute": 7}
